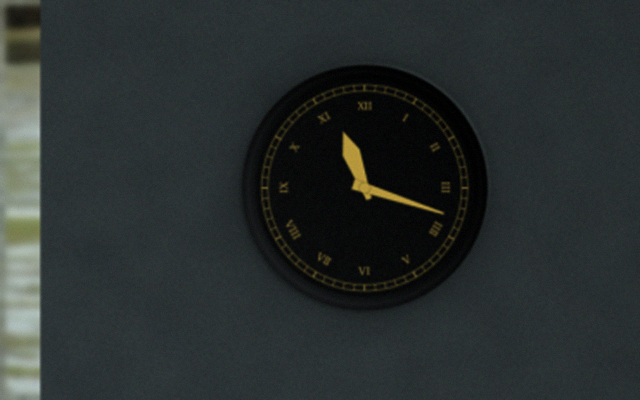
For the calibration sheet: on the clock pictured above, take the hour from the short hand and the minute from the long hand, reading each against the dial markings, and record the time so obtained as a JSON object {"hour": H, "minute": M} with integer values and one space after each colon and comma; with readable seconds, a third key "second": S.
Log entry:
{"hour": 11, "minute": 18}
